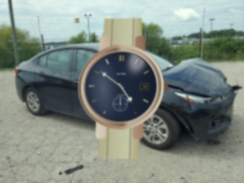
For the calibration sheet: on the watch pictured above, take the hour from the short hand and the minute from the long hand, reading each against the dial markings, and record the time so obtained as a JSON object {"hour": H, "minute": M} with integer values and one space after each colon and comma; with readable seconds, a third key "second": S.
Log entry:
{"hour": 4, "minute": 51}
